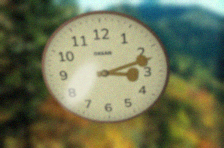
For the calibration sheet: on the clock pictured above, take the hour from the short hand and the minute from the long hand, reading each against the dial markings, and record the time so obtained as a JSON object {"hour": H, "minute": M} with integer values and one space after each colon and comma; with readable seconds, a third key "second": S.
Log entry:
{"hour": 3, "minute": 12}
